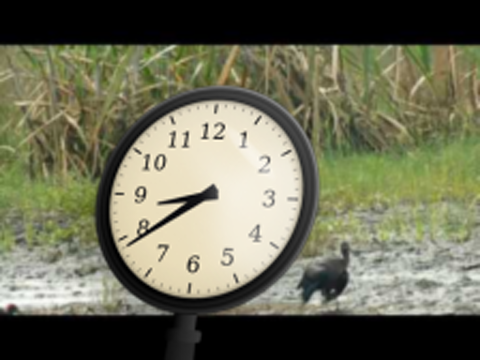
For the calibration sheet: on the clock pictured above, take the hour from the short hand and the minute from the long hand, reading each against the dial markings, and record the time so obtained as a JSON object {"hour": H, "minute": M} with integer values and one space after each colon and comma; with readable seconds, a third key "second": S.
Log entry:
{"hour": 8, "minute": 39}
